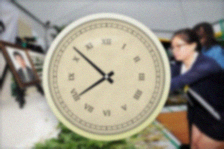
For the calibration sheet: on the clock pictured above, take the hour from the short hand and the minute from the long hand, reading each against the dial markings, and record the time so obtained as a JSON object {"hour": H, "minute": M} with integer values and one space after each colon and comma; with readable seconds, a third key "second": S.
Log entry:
{"hour": 7, "minute": 52}
